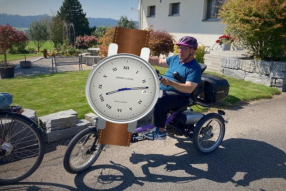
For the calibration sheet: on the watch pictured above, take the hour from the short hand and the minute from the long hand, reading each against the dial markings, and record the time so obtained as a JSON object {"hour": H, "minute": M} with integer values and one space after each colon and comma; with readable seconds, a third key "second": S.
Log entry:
{"hour": 8, "minute": 13}
